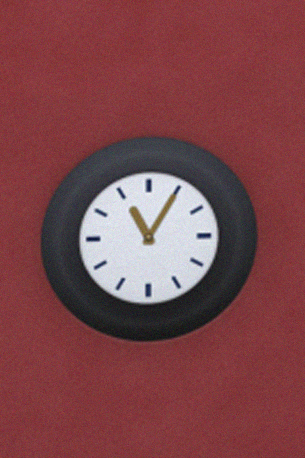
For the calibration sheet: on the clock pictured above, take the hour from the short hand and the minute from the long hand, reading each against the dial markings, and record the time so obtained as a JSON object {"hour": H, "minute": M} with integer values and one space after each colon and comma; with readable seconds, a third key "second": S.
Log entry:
{"hour": 11, "minute": 5}
